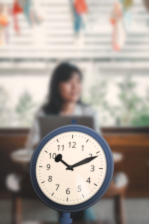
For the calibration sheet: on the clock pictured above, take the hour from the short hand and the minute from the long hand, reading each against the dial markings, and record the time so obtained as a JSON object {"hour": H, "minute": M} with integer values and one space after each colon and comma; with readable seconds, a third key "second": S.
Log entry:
{"hour": 10, "minute": 11}
